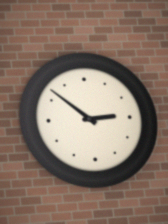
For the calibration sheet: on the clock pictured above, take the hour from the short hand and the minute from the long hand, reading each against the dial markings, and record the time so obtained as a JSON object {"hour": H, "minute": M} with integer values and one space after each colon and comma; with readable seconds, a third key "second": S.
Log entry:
{"hour": 2, "minute": 52}
